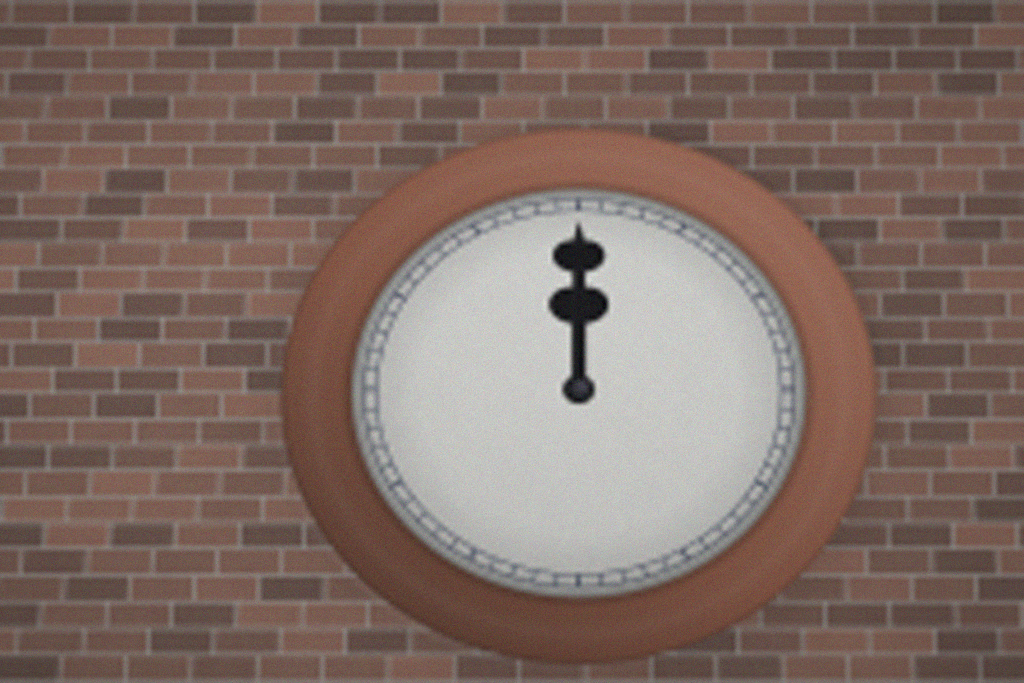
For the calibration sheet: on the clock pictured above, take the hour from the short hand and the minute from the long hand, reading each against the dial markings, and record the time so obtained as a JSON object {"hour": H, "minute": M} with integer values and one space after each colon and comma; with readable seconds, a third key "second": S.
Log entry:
{"hour": 12, "minute": 0}
